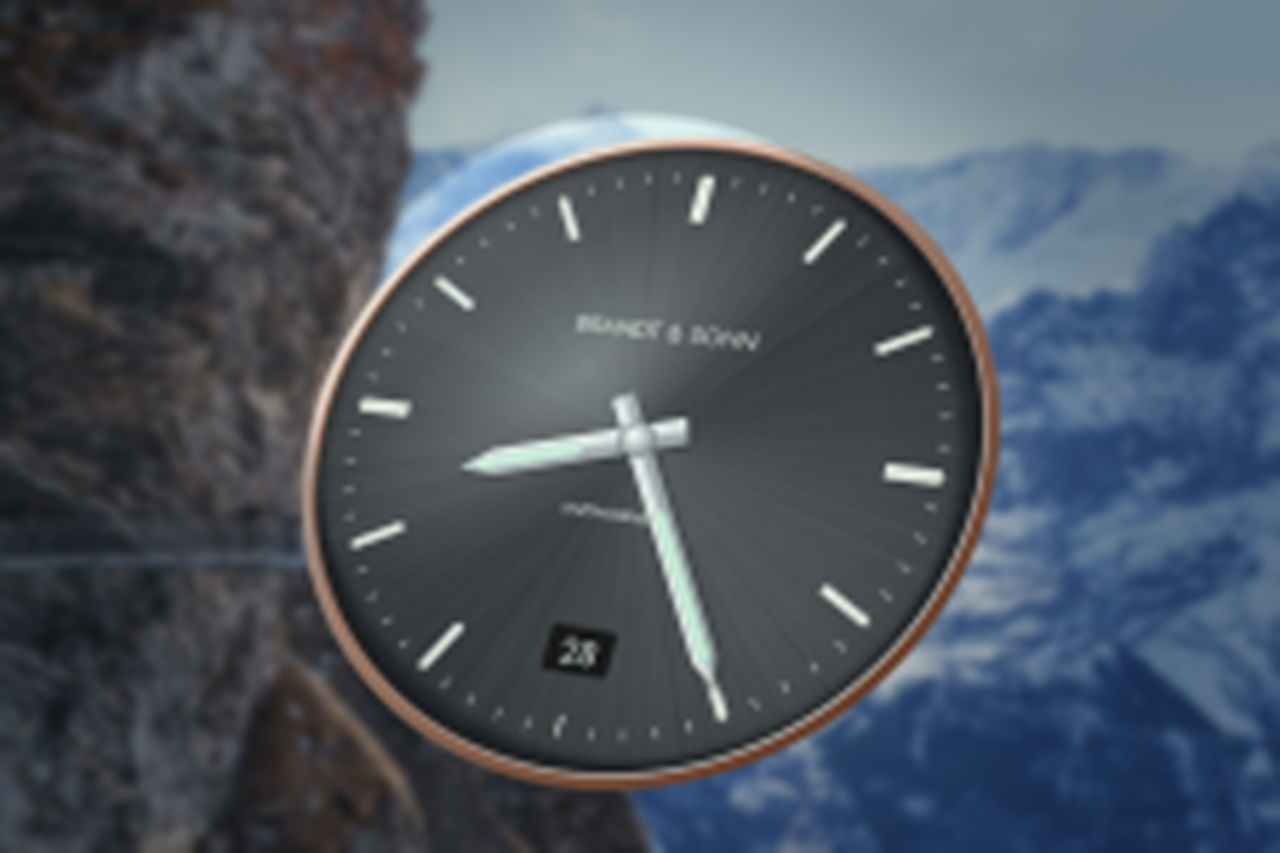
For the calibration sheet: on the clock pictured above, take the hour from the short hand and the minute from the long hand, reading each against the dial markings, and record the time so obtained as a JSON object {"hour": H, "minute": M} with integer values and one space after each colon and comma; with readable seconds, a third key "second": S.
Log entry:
{"hour": 8, "minute": 25}
